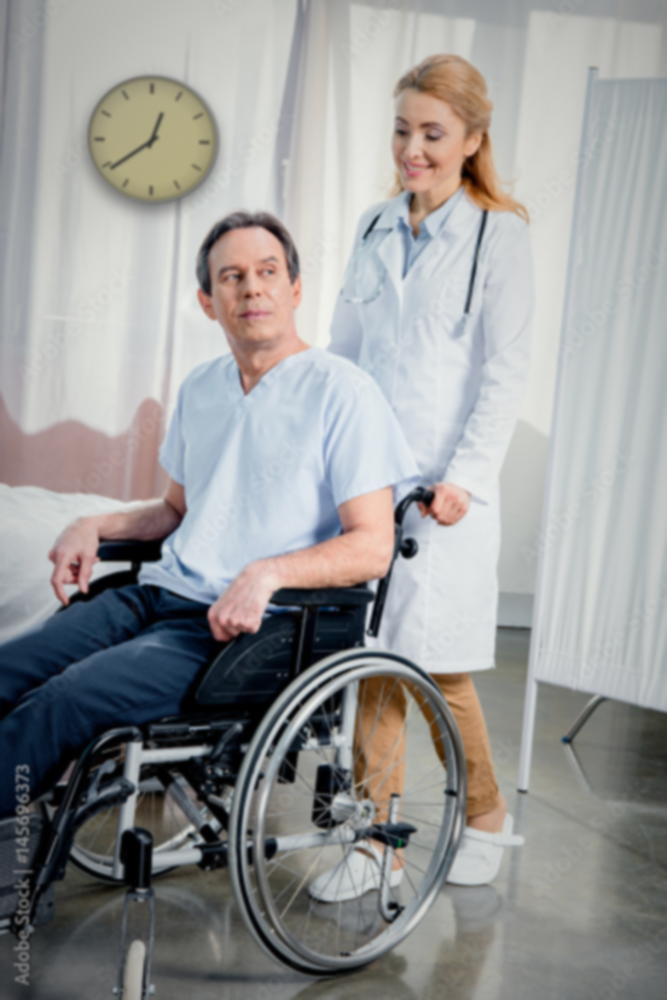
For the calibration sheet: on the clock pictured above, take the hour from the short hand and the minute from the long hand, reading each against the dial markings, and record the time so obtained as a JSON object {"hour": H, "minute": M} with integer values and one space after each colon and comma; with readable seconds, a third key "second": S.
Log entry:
{"hour": 12, "minute": 39}
